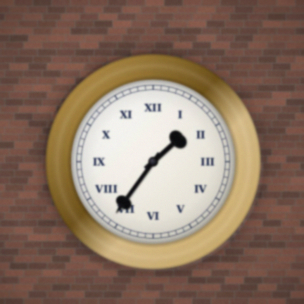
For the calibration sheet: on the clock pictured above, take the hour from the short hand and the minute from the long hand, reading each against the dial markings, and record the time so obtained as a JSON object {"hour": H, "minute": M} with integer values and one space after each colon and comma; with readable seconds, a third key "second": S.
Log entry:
{"hour": 1, "minute": 36}
